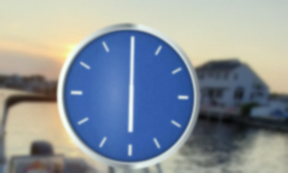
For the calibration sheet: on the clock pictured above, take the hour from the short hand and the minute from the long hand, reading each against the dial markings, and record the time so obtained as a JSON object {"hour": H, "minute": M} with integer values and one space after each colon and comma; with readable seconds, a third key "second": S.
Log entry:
{"hour": 6, "minute": 0}
